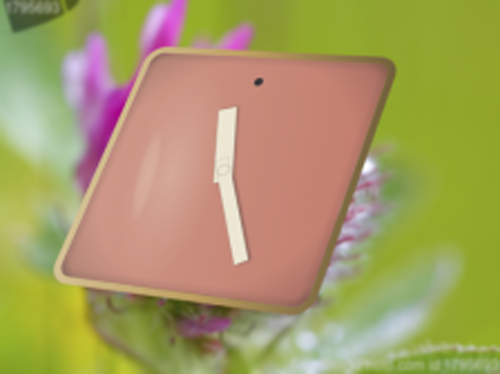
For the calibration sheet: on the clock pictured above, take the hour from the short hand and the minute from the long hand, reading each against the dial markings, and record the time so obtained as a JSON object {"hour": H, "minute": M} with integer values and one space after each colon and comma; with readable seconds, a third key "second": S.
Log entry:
{"hour": 11, "minute": 25}
